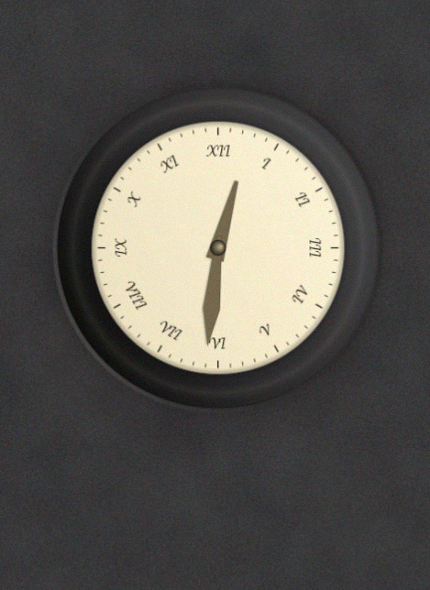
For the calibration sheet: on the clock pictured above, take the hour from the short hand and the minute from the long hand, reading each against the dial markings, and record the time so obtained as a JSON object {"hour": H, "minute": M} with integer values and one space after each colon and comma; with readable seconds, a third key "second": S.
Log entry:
{"hour": 12, "minute": 31}
